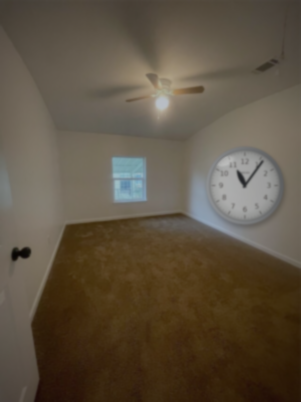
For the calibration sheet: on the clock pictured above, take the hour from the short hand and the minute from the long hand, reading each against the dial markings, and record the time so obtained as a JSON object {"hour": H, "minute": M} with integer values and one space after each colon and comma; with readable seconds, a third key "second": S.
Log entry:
{"hour": 11, "minute": 6}
